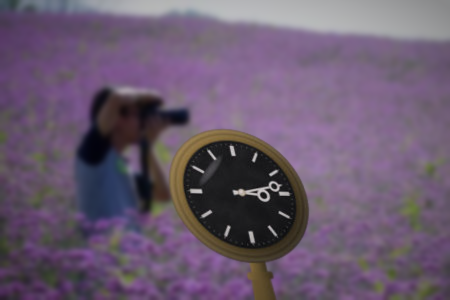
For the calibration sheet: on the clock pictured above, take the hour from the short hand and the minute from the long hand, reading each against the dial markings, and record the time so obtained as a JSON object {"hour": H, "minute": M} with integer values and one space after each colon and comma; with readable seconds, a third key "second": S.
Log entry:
{"hour": 3, "minute": 13}
